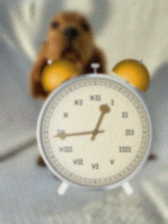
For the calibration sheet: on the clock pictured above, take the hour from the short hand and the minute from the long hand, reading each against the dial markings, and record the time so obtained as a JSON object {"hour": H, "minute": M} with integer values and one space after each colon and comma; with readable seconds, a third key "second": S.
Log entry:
{"hour": 12, "minute": 44}
